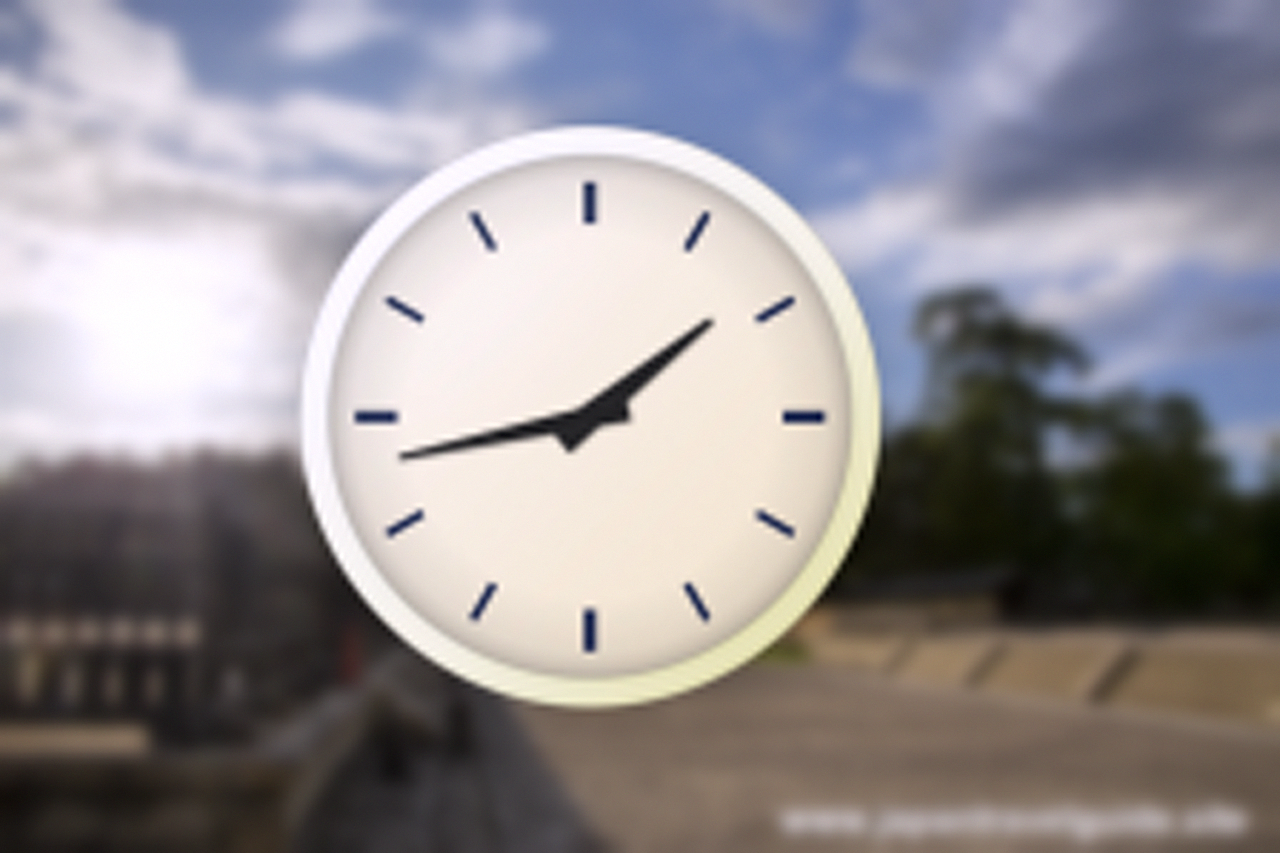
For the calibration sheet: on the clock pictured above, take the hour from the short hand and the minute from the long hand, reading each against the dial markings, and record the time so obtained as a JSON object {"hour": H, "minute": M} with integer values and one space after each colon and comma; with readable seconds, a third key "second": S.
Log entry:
{"hour": 1, "minute": 43}
